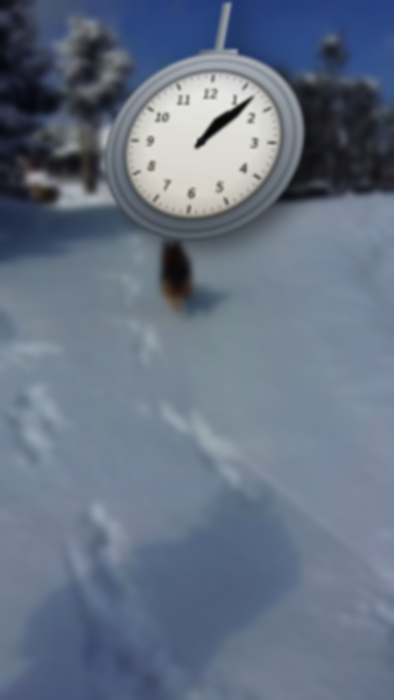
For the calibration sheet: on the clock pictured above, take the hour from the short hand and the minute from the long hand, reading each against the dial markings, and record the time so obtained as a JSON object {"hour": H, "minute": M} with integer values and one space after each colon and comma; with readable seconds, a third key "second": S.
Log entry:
{"hour": 1, "minute": 7}
